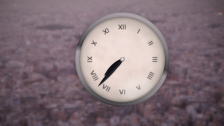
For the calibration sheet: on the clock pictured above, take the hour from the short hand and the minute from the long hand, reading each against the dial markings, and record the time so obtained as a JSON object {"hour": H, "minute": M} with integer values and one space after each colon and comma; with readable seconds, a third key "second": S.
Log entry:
{"hour": 7, "minute": 37}
